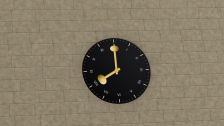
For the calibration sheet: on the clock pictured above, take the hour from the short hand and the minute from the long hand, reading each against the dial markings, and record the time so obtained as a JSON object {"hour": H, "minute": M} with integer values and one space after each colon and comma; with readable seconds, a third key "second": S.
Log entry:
{"hour": 8, "minute": 0}
